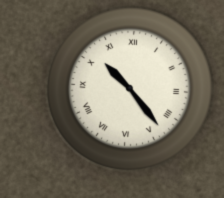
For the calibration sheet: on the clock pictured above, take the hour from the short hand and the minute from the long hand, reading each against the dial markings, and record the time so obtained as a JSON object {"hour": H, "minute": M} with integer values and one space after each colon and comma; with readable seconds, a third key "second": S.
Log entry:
{"hour": 10, "minute": 23}
